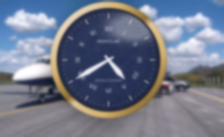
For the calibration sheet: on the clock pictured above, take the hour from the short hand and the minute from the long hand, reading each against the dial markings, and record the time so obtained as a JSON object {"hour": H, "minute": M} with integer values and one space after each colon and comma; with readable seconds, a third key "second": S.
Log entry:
{"hour": 4, "minute": 40}
